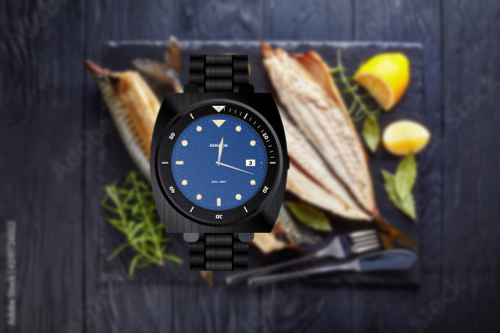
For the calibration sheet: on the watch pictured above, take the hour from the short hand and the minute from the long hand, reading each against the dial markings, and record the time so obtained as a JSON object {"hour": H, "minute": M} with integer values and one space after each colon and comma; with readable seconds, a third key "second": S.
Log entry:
{"hour": 12, "minute": 18}
